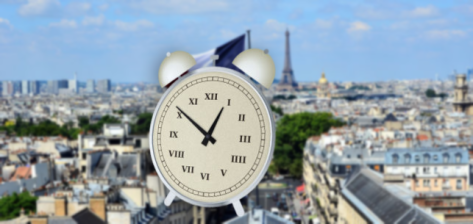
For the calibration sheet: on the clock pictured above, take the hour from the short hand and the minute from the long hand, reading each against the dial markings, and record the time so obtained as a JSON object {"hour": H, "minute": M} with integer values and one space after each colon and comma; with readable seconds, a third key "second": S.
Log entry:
{"hour": 12, "minute": 51}
